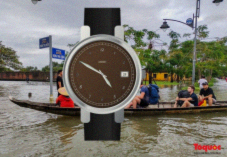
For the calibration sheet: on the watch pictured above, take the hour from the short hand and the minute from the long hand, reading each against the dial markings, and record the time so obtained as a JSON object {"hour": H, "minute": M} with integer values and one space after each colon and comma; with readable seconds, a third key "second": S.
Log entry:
{"hour": 4, "minute": 50}
